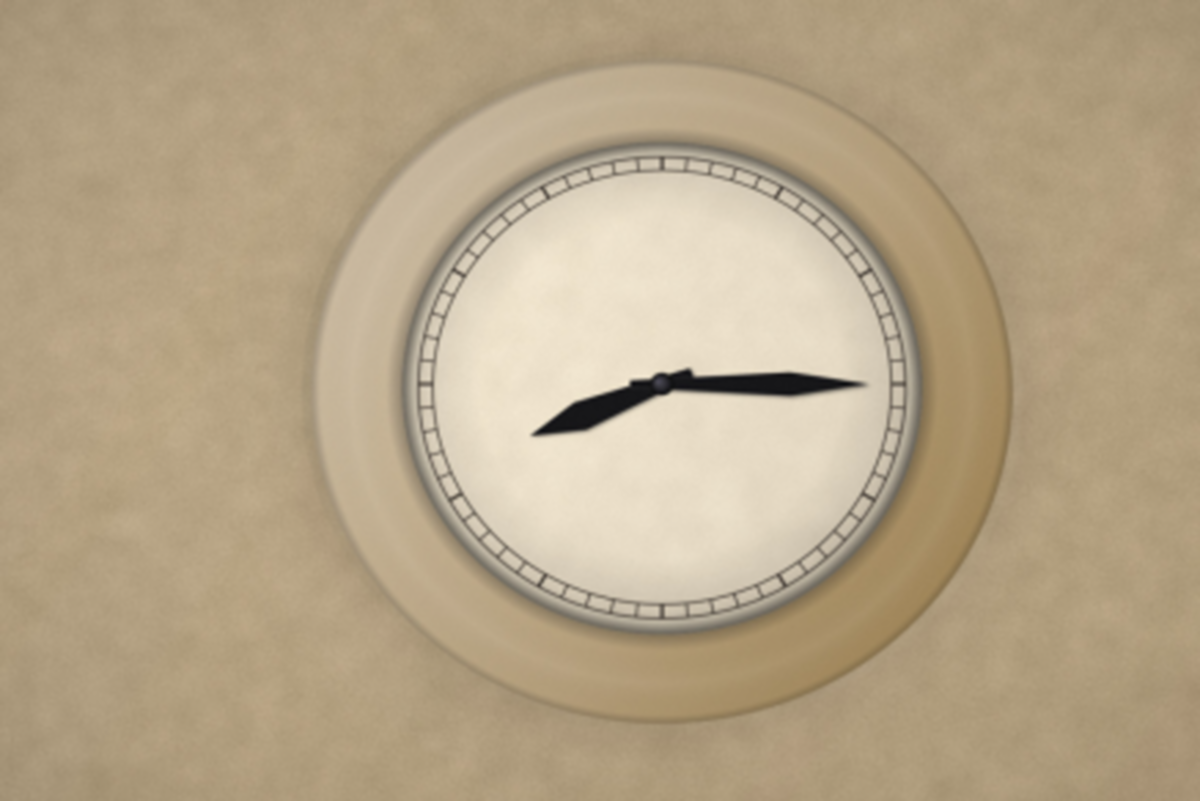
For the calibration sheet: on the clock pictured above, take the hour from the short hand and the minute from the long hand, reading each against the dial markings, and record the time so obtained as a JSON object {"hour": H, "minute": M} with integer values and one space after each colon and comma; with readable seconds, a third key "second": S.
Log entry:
{"hour": 8, "minute": 15}
